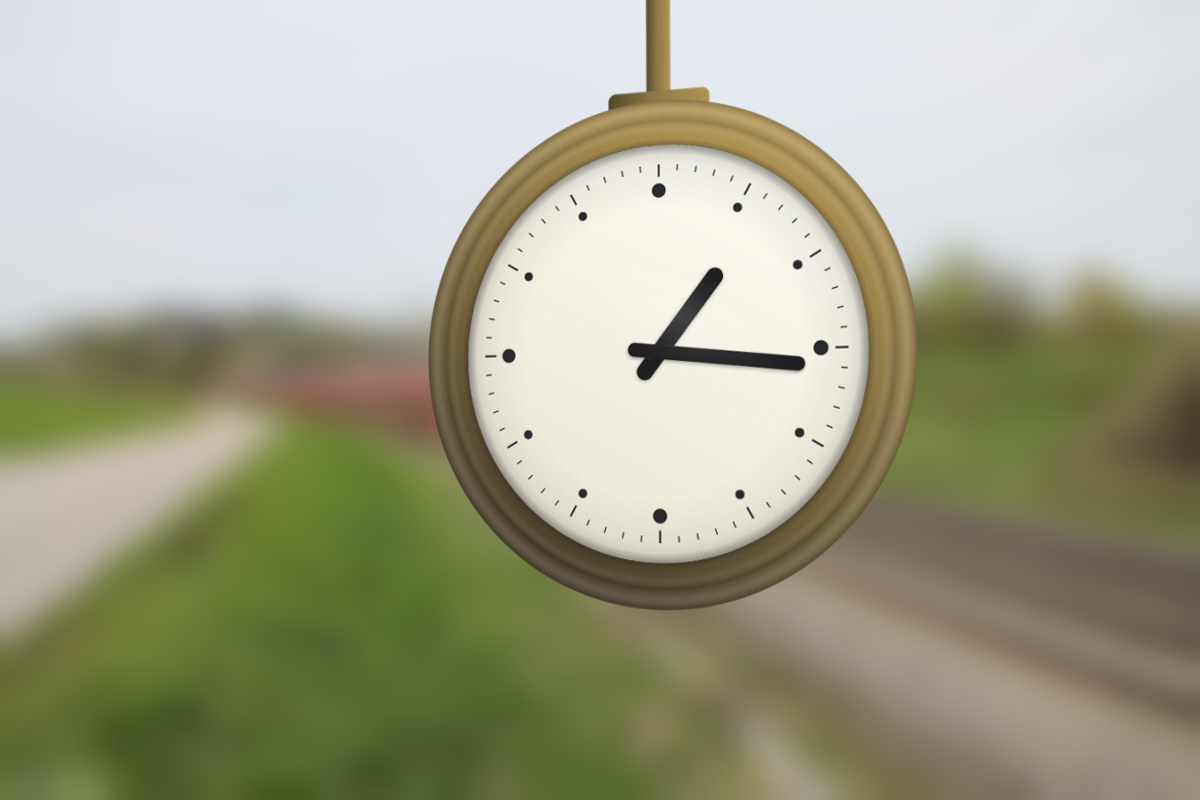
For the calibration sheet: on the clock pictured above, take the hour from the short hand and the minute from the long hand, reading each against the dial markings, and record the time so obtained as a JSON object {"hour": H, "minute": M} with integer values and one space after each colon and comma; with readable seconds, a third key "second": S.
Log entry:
{"hour": 1, "minute": 16}
